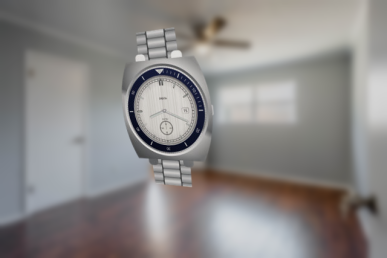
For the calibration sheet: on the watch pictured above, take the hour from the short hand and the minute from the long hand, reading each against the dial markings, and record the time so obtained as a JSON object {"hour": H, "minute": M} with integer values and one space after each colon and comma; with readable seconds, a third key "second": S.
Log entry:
{"hour": 8, "minute": 19}
